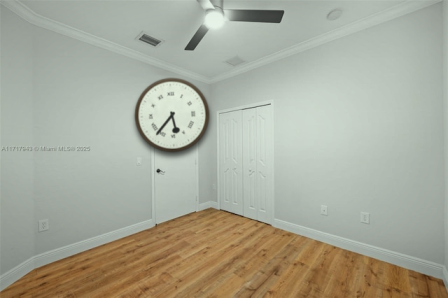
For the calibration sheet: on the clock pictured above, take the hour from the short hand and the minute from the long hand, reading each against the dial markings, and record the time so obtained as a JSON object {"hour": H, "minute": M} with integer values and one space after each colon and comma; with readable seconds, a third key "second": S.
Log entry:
{"hour": 5, "minute": 37}
